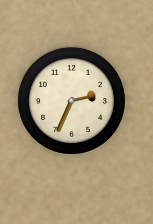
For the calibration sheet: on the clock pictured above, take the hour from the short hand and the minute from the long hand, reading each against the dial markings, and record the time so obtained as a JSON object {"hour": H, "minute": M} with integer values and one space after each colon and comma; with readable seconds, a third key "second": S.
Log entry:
{"hour": 2, "minute": 34}
